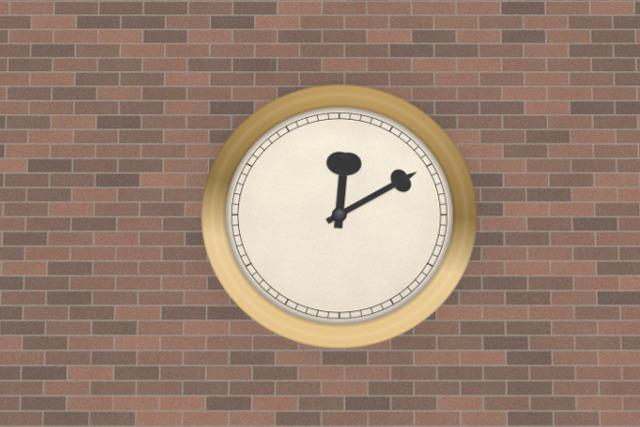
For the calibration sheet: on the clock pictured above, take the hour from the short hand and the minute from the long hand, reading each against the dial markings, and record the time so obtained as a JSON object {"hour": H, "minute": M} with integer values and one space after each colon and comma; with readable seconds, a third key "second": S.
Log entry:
{"hour": 12, "minute": 10}
